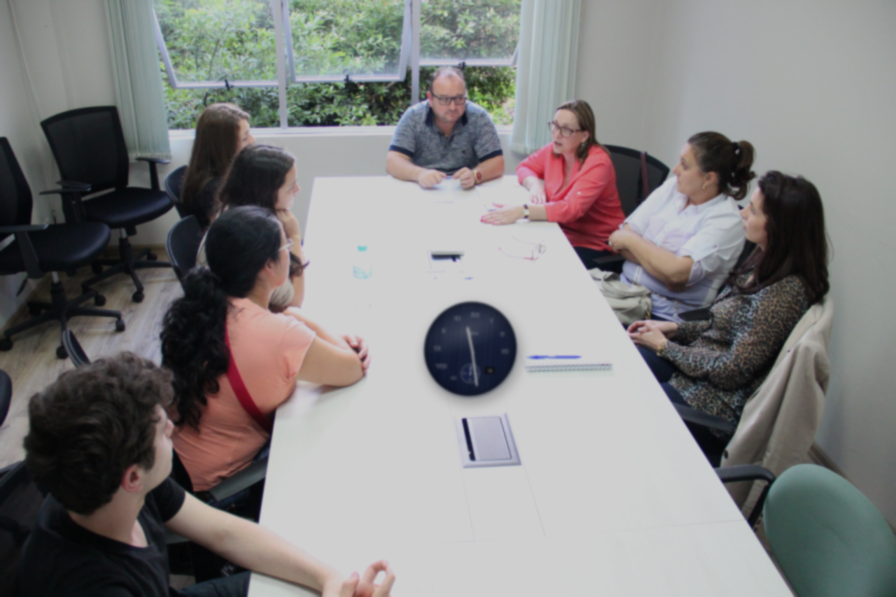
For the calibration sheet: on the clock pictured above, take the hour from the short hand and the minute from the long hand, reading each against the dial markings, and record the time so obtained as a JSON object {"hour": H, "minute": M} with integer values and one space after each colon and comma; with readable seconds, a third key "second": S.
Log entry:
{"hour": 11, "minute": 28}
